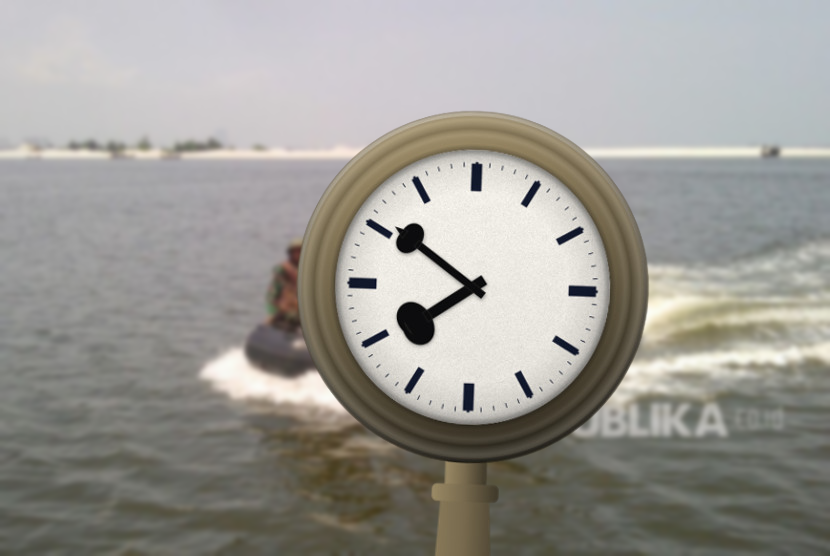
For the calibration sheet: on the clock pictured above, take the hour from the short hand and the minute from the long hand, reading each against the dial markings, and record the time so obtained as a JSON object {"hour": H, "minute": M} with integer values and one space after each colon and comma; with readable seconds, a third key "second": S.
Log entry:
{"hour": 7, "minute": 51}
